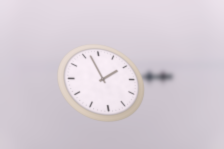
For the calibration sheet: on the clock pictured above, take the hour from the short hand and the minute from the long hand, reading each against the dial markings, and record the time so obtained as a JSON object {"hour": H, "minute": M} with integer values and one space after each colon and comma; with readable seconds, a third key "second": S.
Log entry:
{"hour": 1, "minute": 57}
